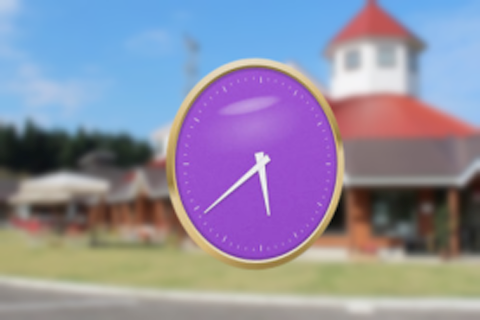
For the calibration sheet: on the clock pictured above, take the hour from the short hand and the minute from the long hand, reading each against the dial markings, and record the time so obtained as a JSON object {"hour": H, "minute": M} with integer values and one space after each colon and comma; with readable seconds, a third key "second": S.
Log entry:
{"hour": 5, "minute": 39}
